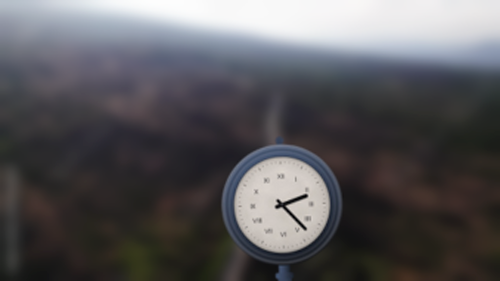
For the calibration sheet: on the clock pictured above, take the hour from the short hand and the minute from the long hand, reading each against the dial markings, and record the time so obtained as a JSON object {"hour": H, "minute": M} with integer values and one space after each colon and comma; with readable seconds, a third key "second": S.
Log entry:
{"hour": 2, "minute": 23}
